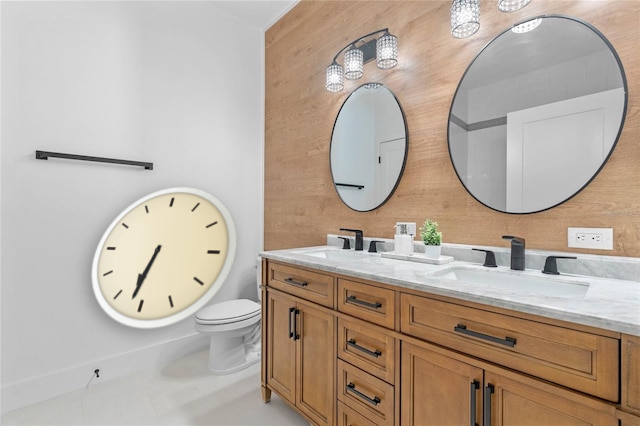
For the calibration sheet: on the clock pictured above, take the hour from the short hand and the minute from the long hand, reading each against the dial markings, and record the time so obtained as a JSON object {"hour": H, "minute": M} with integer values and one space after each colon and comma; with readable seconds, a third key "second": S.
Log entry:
{"hour": 6, "minute": 32}
